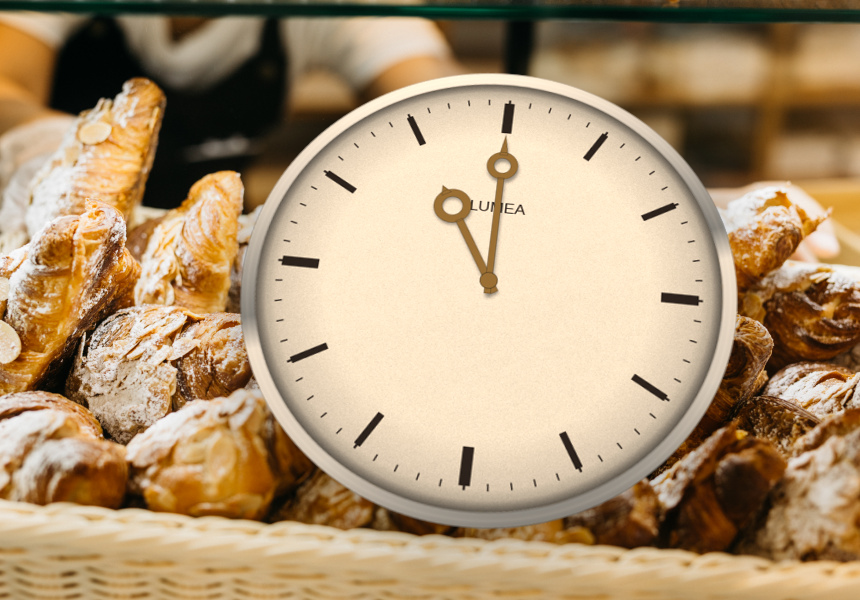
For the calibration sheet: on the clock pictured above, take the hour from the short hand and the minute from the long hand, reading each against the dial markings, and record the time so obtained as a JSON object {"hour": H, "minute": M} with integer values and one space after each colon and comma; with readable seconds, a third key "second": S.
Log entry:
{"hour": 11, "minute": 0}
